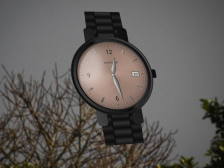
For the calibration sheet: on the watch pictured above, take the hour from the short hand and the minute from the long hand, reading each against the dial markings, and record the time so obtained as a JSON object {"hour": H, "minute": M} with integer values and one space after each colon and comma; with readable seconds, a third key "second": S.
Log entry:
{"hour": 12, "minute": 28}
